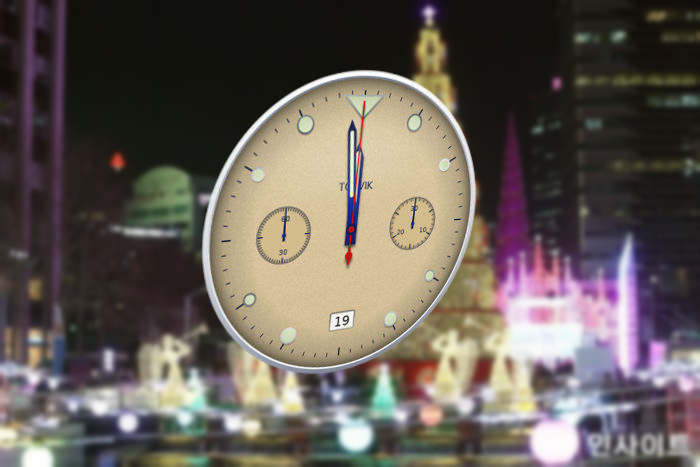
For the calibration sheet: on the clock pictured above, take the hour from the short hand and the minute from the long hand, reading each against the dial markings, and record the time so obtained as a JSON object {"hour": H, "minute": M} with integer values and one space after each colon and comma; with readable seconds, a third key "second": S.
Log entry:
{"hour": 11, "minute": 59}
